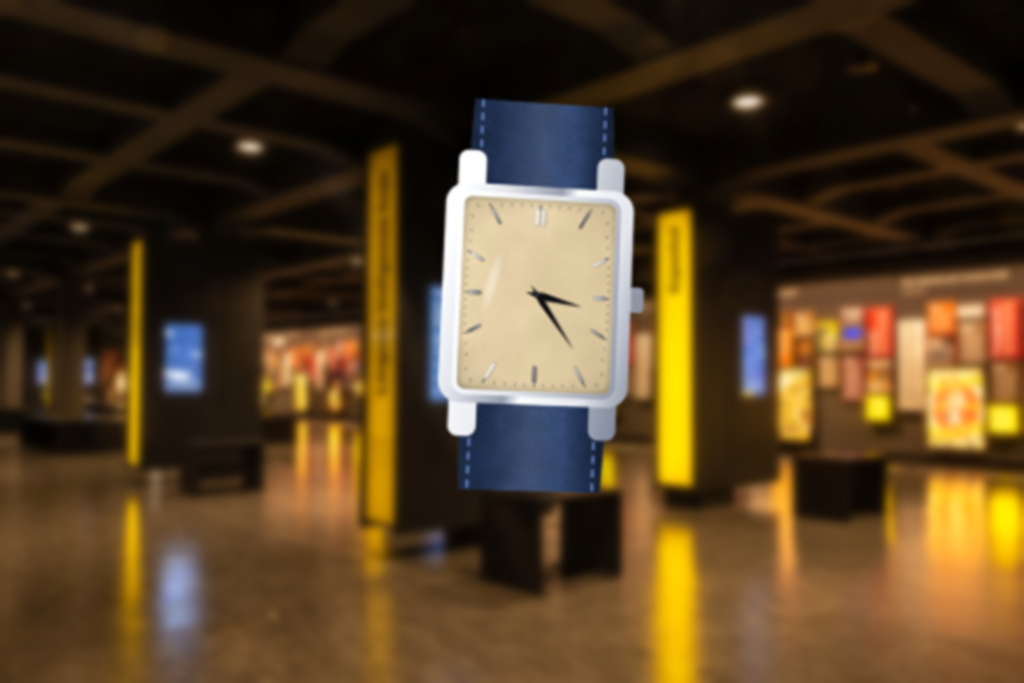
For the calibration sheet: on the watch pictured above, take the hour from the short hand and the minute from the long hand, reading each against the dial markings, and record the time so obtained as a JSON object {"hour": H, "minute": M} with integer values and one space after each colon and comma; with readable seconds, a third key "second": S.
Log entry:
{"hour": 3, "minute": 24}
